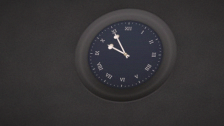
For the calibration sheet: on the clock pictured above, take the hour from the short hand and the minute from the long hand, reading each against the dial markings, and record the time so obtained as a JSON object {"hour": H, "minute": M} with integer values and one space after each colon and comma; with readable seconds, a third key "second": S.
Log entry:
{"hour": 9, "minute": 55}
